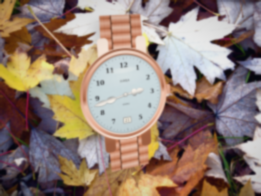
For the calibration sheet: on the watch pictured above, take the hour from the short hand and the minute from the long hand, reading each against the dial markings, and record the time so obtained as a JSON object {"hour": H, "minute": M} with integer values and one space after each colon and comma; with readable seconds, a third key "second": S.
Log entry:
{"hour": 2, "minute": 43}
